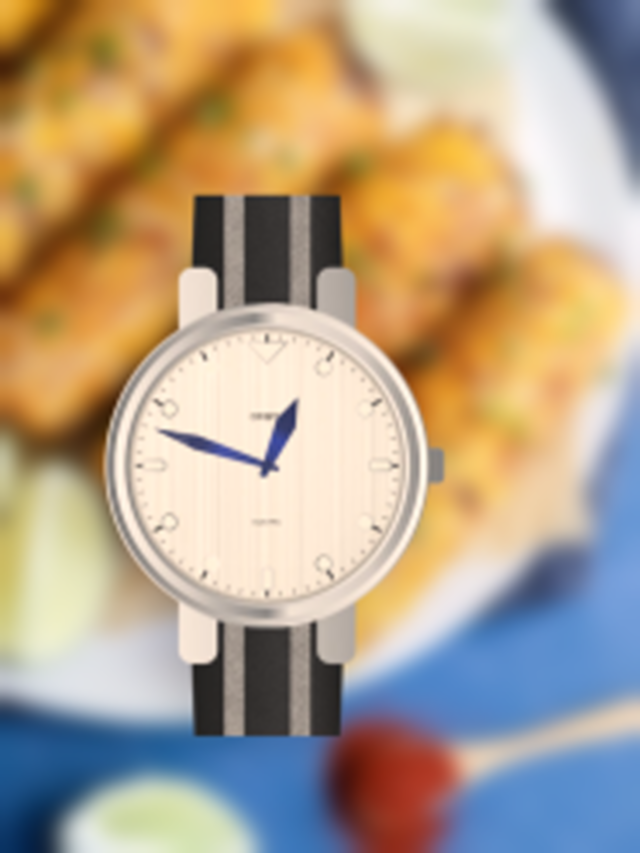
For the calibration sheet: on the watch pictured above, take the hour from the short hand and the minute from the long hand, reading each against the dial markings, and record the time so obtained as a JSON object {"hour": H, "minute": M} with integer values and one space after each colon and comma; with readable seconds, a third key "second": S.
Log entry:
{"hour": 12, "minute": 48}
